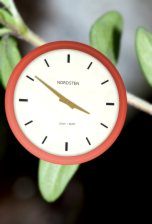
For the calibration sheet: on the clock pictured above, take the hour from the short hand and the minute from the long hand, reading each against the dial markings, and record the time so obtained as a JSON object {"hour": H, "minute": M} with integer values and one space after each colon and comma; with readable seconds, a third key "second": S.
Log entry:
{"hour": 3, "minute": 51}
